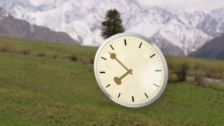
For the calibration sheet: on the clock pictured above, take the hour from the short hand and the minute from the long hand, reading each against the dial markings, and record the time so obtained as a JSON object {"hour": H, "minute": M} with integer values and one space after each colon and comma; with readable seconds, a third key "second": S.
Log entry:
{"hour": 7, "minute": 53}
